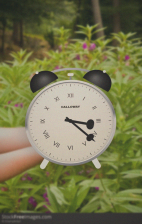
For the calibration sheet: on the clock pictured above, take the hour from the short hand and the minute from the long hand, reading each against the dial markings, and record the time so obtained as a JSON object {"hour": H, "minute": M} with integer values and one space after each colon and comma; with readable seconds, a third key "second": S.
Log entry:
{"hour": 3, "minute": 22}
